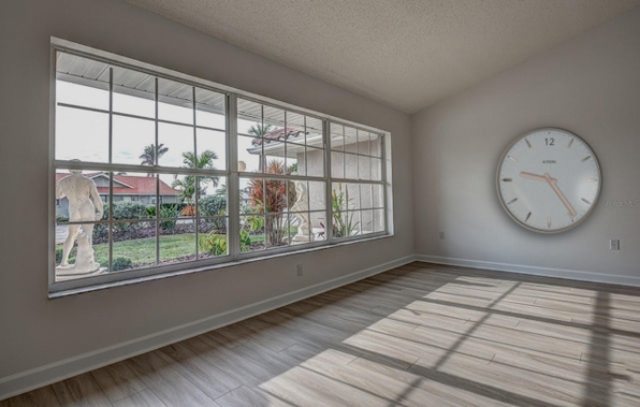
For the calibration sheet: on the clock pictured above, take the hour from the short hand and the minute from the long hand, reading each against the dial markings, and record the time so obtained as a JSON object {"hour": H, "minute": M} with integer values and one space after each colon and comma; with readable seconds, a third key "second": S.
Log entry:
{"hour": 9, "minute": 24}
